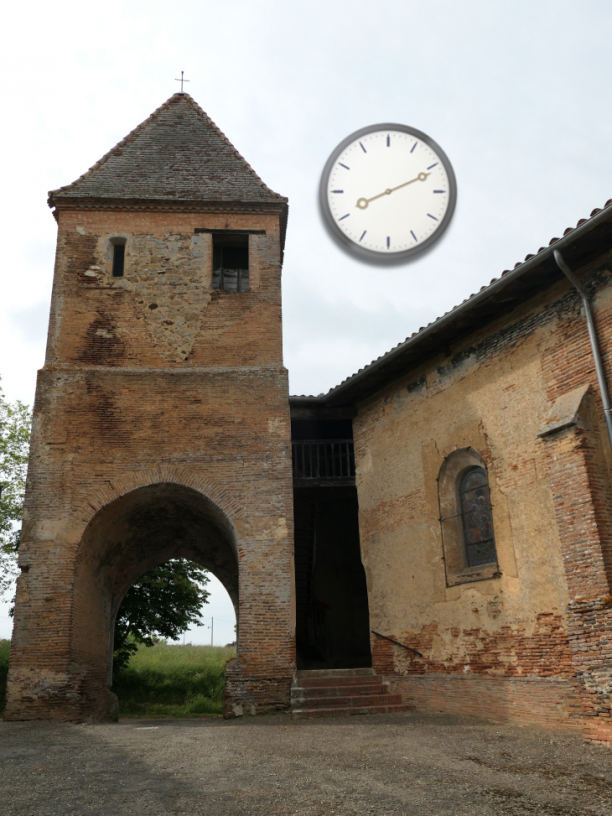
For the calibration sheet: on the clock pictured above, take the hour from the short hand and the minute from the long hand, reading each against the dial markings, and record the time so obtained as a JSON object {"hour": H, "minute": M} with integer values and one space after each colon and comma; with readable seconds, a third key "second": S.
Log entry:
{"hour": 8, "minute": 11}
